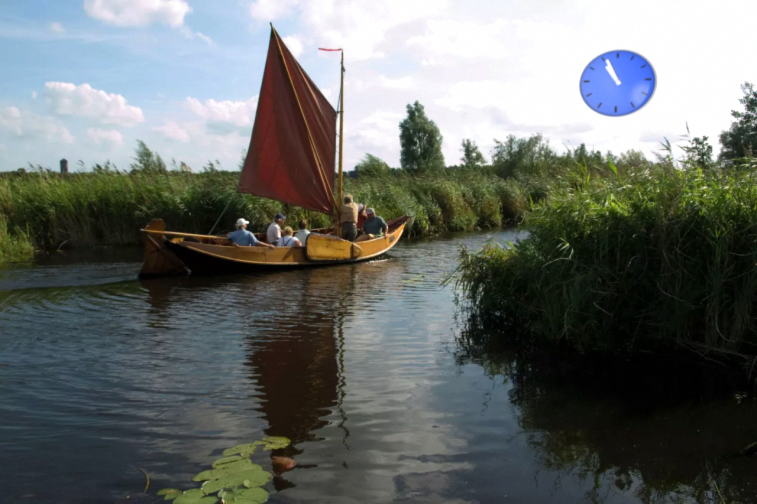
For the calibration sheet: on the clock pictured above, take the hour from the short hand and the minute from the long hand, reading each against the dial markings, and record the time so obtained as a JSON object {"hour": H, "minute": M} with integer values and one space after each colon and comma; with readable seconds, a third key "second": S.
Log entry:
{"hour": 10, "minute": 56}
